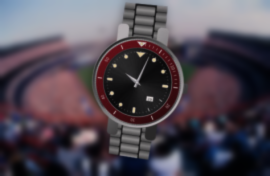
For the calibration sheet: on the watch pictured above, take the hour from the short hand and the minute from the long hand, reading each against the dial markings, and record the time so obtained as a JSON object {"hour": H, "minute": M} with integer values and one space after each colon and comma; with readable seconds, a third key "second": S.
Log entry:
{"hour": 10, "minute": 3}
